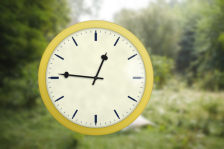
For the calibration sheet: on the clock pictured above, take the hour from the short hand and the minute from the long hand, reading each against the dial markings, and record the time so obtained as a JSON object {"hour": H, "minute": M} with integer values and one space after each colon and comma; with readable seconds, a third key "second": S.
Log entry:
{"hour": 12, "minute": 46}
